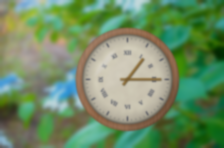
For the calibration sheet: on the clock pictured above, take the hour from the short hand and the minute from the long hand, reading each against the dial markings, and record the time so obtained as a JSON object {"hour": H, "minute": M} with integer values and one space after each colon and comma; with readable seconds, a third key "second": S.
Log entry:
{"hour": 1, "minute": 15}
